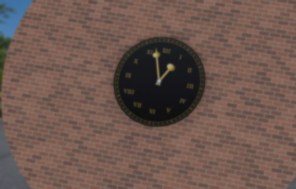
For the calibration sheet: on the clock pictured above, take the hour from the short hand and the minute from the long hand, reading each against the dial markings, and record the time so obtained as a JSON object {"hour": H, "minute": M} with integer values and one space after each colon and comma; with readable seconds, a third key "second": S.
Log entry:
{"hour": 12, "minute": 57}
